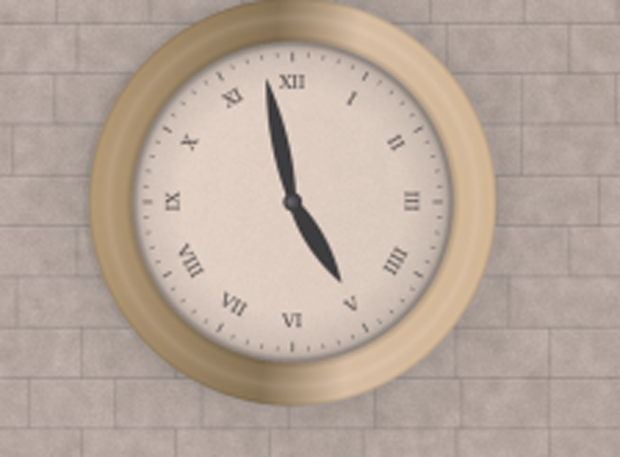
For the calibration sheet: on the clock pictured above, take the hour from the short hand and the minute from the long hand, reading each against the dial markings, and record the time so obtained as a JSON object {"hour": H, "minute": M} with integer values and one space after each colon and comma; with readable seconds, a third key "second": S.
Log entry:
{"hour": 4, "minute": 58}
